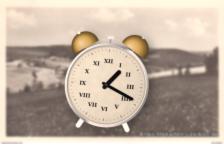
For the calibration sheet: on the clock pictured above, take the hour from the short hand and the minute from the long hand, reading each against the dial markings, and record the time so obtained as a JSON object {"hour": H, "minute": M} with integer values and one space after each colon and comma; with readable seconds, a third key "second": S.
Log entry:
{"hour": 1, "minute": 19}
